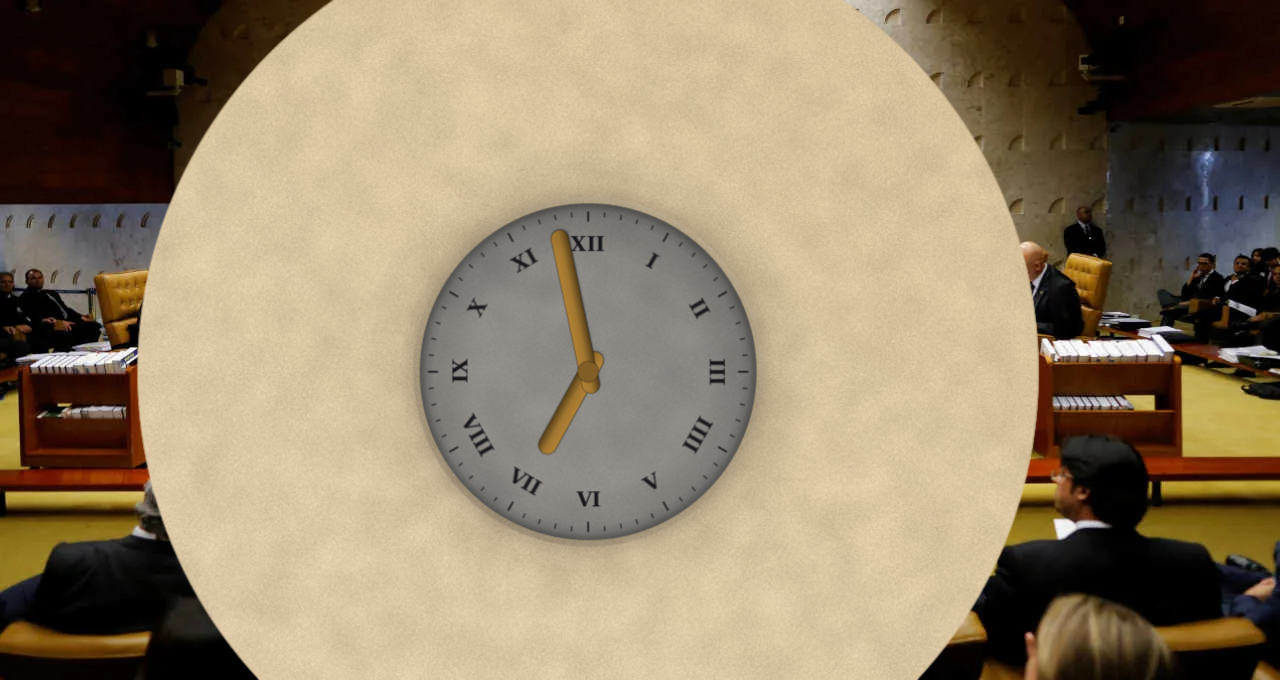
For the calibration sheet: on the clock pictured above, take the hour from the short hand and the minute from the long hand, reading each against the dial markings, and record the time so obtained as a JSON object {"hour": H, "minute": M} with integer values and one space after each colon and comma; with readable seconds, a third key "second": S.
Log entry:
{"hour": 6, "minute": 58}
